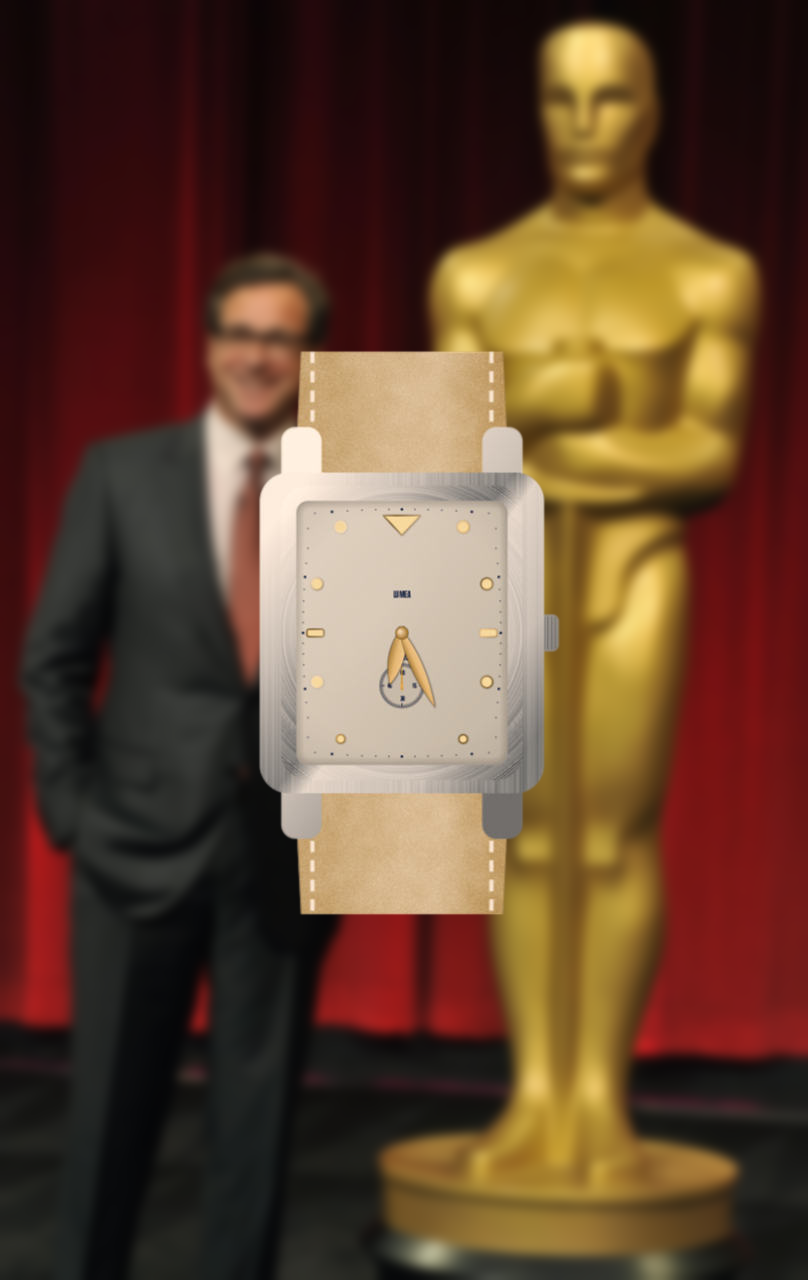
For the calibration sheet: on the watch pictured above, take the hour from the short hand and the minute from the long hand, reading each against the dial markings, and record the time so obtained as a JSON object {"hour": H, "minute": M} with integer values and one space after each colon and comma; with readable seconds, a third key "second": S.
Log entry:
{"hour": 6, "minute": 26}
